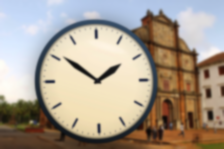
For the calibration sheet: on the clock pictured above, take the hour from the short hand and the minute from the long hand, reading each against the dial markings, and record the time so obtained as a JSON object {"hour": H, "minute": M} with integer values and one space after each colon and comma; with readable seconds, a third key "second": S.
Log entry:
{"hour": 1, "minute": 51}
